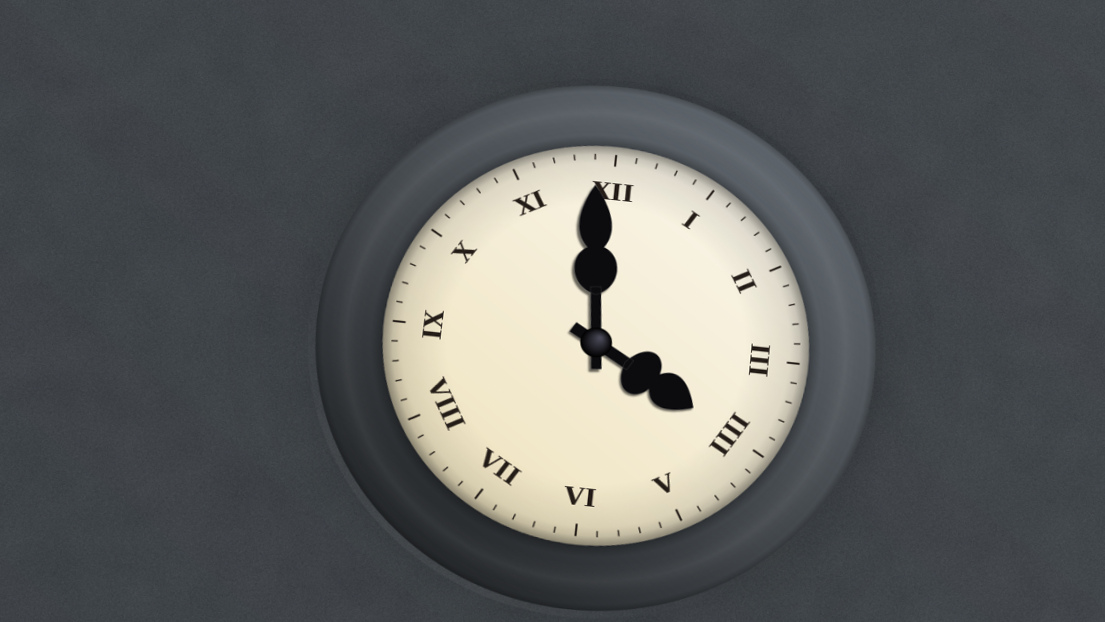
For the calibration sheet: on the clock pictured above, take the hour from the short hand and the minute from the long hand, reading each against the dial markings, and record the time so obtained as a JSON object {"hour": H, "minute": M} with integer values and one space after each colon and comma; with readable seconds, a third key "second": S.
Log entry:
{"hour": 3, "minute": 59}
